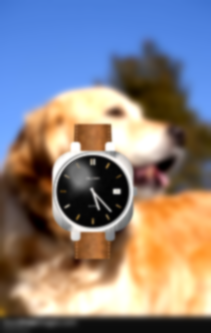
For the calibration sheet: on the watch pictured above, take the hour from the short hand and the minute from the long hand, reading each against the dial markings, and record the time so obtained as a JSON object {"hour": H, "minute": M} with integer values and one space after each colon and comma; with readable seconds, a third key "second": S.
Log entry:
{"hour": 5, "minute": 23}
